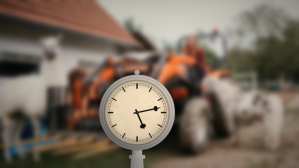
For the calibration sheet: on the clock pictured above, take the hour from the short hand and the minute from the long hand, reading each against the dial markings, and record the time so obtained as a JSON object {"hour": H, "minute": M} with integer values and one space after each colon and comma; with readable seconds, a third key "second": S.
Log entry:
{"hour": 5, "minute": 13}
